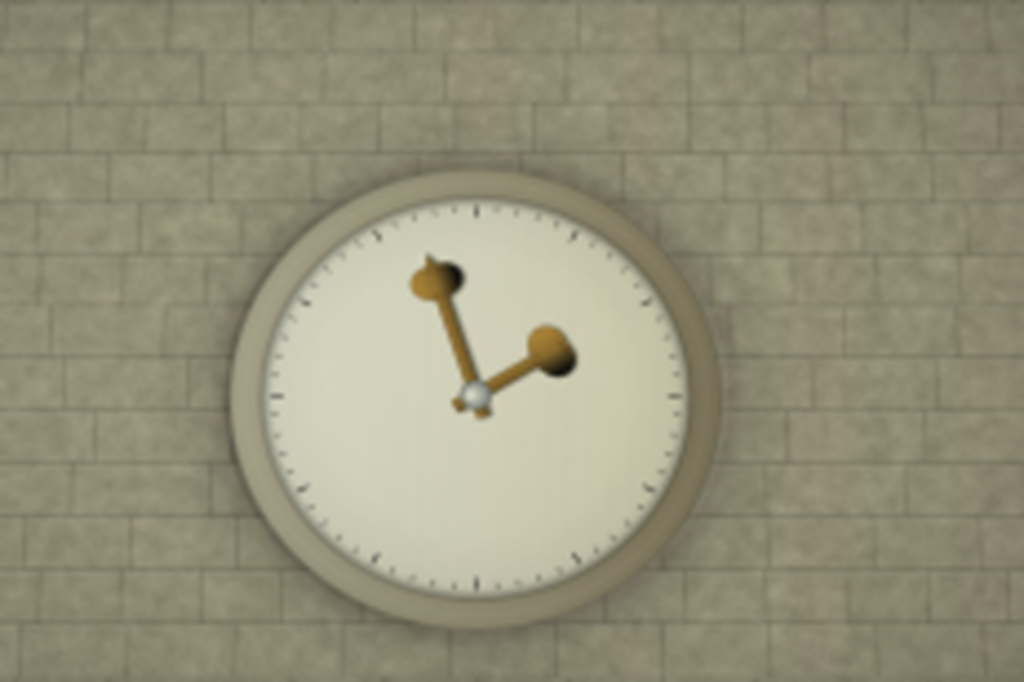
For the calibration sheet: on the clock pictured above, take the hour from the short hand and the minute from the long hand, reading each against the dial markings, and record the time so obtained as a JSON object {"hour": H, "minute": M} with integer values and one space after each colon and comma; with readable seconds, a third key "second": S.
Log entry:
{"hour": 1, "minute": 57}
